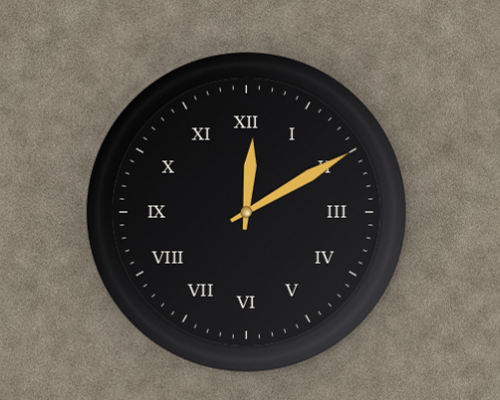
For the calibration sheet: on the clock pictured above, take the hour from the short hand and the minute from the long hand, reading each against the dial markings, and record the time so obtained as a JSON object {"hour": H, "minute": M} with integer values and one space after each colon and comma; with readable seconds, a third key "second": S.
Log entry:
{"hour": 12, "minute": 10}
